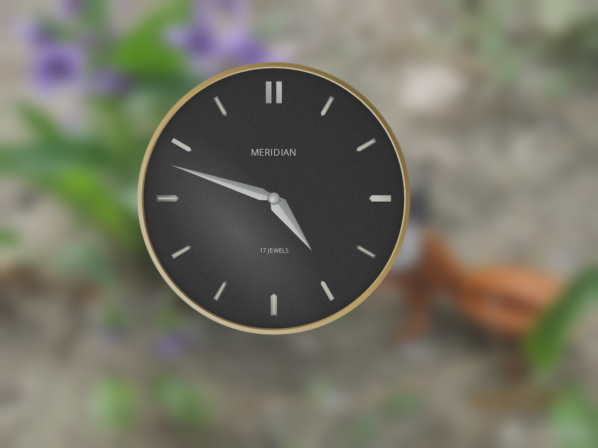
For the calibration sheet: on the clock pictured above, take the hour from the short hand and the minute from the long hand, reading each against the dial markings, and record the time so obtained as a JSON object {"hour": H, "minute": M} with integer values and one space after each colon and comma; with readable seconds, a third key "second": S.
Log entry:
{"hour": 4, "minute": 48}
